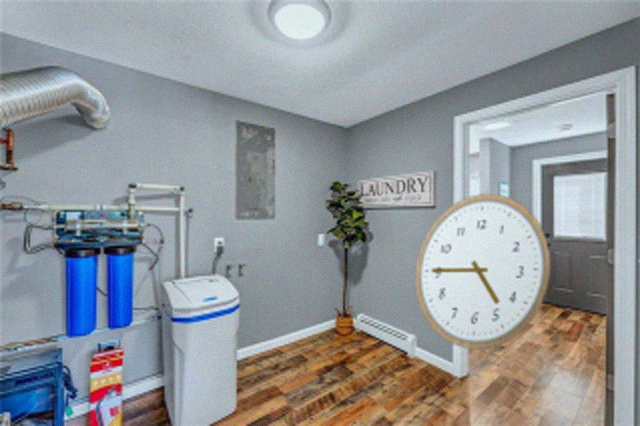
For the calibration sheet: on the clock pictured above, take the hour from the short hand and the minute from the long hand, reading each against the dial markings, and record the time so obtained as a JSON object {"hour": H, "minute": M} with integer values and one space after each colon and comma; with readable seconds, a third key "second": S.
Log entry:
{"hour": 4, "minute": 45}
